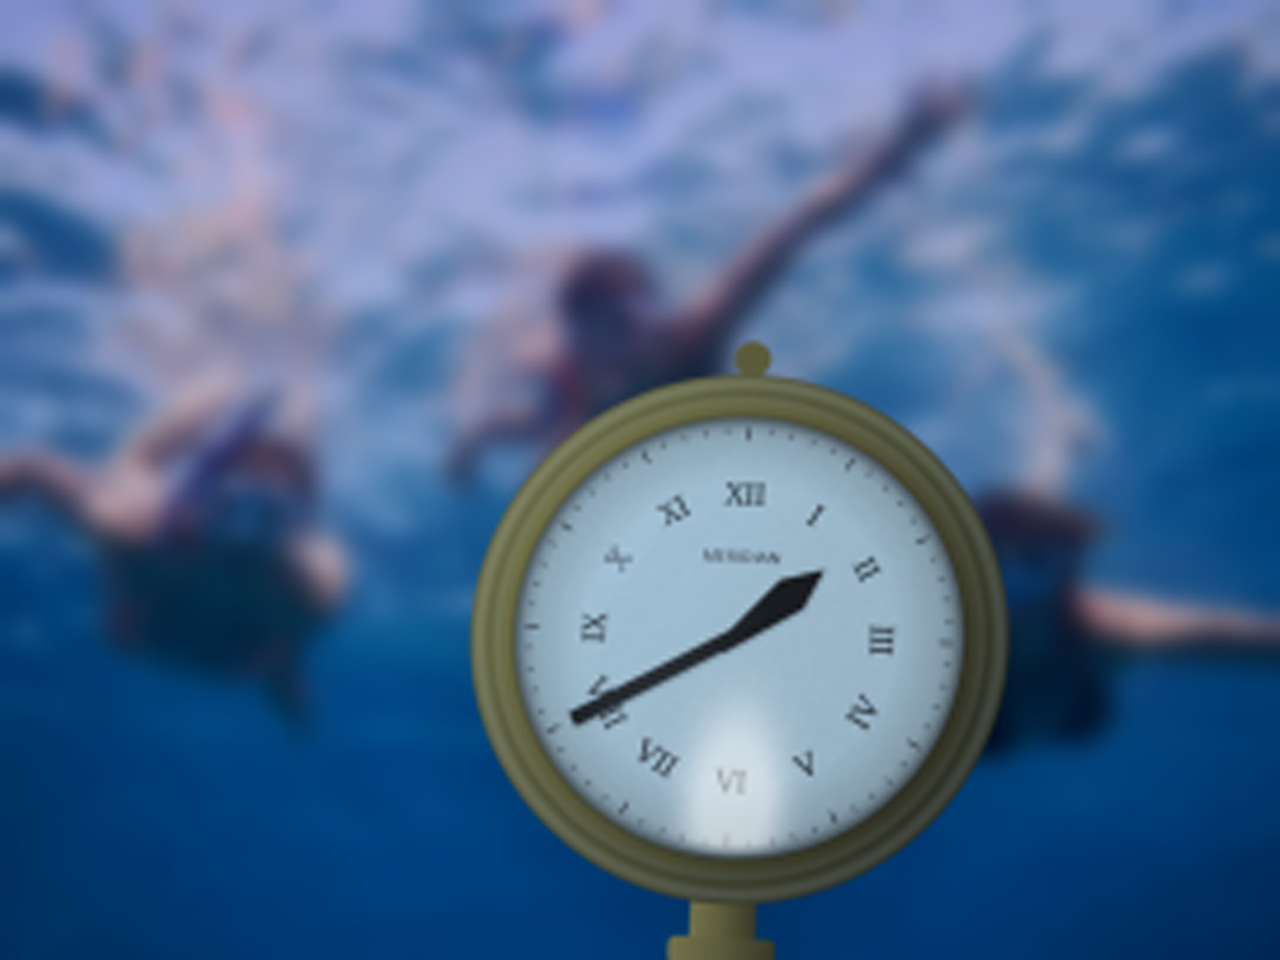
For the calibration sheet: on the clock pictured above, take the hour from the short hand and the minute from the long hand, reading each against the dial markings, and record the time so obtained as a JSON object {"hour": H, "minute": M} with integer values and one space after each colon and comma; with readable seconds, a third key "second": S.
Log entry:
{"hour": 1, "minute": 40}
